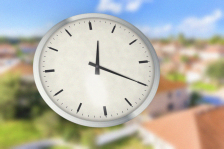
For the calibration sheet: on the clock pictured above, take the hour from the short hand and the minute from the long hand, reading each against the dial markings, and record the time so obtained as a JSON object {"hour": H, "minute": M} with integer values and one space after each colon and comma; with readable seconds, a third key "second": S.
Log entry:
{"hour": 12, "minute": 20}
